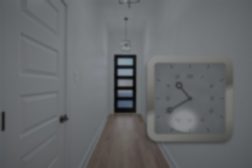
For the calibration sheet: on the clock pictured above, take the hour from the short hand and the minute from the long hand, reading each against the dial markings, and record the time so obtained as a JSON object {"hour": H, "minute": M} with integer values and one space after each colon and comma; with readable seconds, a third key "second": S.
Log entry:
{"hour": 10, "minute": 40}
